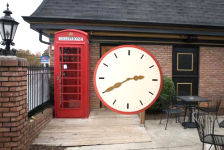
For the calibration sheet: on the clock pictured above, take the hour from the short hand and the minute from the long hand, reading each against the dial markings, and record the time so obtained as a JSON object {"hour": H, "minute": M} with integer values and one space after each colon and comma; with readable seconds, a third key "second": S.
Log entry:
{"hour": 2, "minute": 40}
